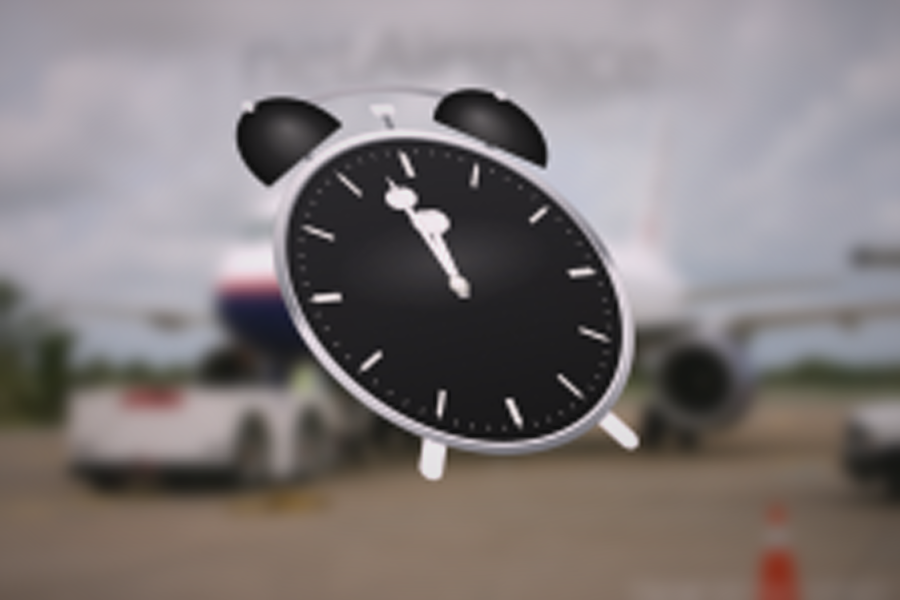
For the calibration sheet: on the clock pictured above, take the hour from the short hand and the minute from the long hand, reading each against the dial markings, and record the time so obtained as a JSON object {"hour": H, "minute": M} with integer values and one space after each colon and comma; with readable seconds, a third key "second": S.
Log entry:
{"hour": 11, "minute": 58}
